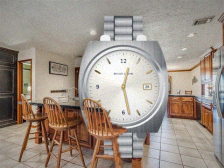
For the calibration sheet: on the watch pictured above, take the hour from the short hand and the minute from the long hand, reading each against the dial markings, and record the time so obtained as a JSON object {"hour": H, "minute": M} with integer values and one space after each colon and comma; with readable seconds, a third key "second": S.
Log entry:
{"hour": 12, "minute": 28}
